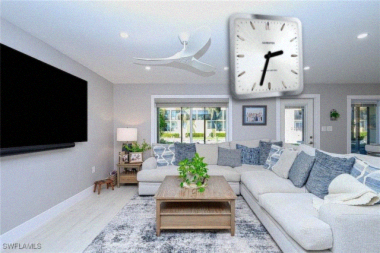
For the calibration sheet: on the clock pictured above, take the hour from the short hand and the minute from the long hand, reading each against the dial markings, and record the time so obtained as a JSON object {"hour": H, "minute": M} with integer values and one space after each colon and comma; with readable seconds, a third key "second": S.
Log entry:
{"hour": 2, "minute": 33}
